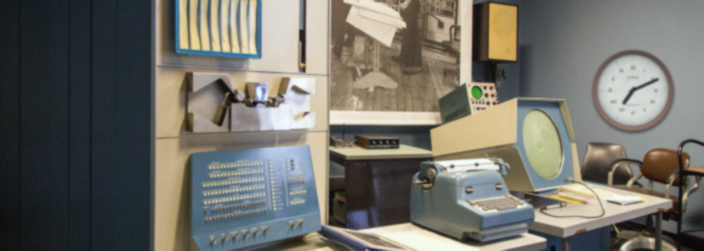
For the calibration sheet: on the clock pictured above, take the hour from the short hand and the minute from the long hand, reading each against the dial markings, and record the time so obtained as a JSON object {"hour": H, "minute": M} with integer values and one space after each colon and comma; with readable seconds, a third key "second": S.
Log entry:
{"hour": 7, "minute": 11}
